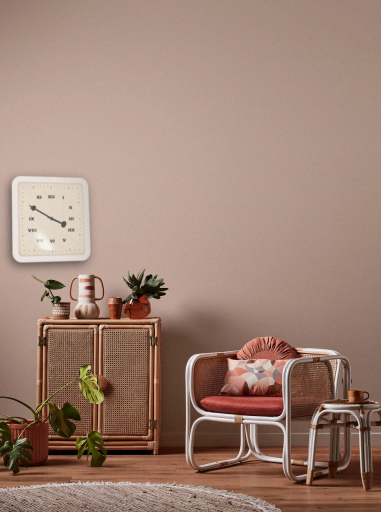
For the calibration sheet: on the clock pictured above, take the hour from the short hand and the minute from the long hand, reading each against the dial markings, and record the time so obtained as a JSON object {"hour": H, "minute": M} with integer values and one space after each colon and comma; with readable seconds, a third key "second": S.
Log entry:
{"hour": 3, "minute": 50}
